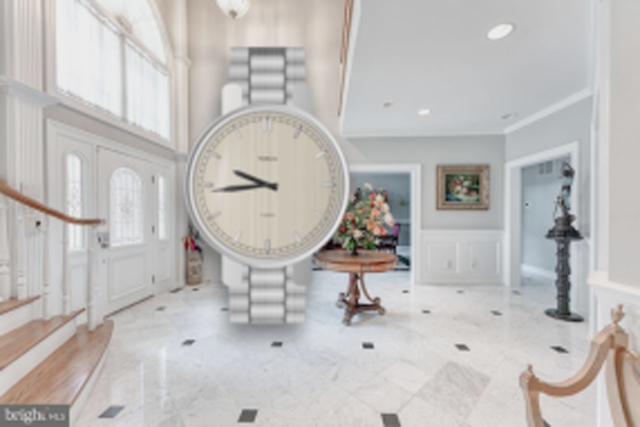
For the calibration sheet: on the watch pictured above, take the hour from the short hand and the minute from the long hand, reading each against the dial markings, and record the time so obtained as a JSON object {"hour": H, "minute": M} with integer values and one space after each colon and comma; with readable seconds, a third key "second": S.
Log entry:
{"hour": 9, "minute": 44}
